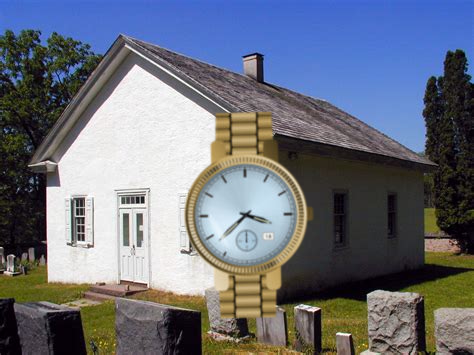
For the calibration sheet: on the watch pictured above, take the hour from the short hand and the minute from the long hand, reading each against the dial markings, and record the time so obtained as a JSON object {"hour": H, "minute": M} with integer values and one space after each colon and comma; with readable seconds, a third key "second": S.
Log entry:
{"hour": 3, "minute": 38}
